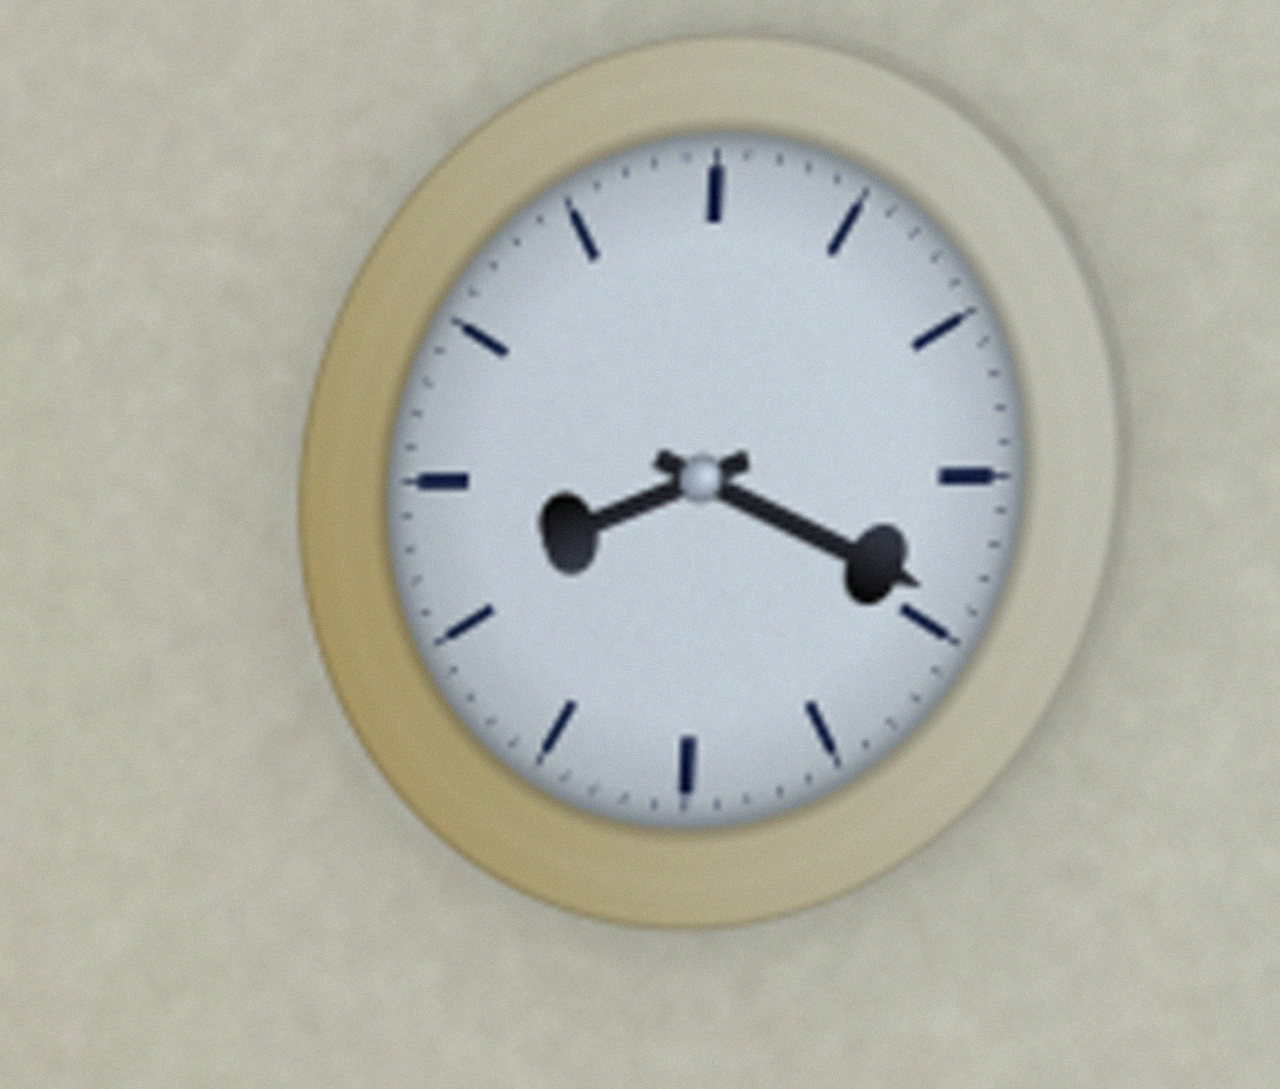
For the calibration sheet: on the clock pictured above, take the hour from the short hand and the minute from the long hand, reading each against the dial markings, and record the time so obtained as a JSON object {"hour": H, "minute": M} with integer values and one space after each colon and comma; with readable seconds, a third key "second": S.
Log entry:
{"hour": 8, "minute": 19}
